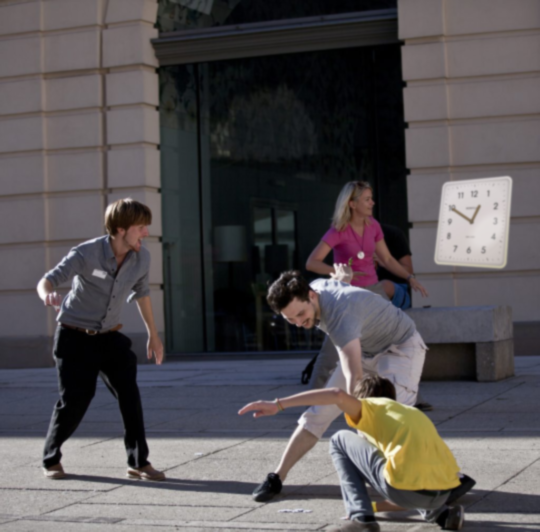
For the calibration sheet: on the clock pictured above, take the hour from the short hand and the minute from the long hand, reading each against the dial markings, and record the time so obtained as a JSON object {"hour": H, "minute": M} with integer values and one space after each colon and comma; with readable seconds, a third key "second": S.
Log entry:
{"hour": 12, "minute": 50}
